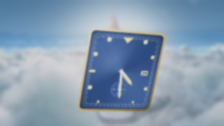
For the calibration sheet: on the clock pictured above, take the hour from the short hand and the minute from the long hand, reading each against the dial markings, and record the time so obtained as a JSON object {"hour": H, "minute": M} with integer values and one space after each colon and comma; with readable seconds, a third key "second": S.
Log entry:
{"hour": 4, "minute": 29}
